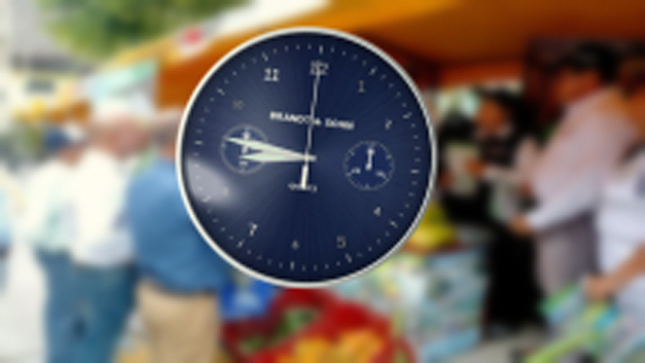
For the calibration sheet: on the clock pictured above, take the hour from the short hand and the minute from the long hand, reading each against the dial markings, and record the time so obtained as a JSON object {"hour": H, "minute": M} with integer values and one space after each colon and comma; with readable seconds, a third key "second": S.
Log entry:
{"hour": 8, "minute": 46}
